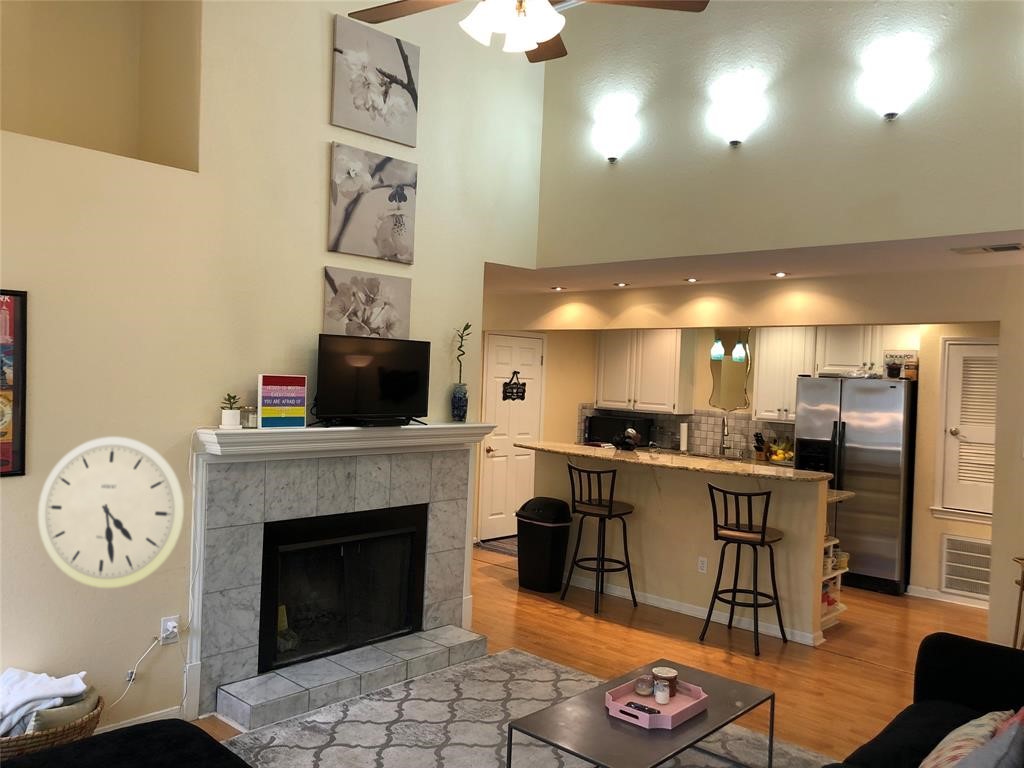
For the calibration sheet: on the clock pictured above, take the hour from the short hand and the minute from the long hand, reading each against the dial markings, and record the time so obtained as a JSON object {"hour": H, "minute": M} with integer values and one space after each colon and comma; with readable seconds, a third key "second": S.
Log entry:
{"hour": 4, "minute": 28}
